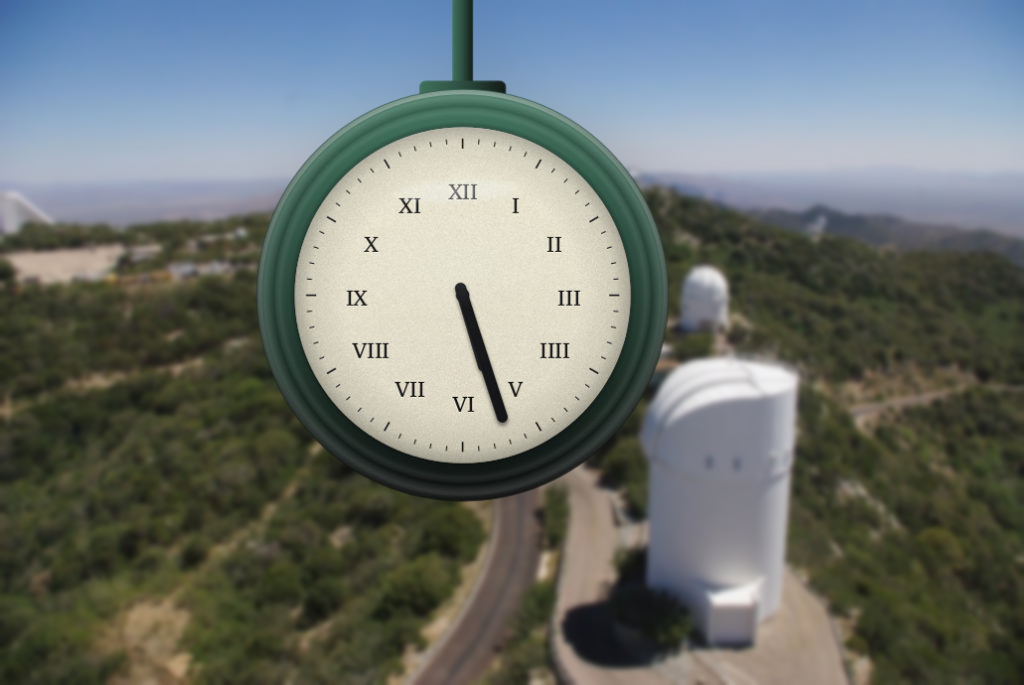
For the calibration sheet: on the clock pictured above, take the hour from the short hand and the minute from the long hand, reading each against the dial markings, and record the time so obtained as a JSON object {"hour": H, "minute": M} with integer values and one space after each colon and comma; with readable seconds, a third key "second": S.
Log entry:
{"hour": 5, "minute": 27}
